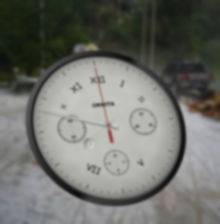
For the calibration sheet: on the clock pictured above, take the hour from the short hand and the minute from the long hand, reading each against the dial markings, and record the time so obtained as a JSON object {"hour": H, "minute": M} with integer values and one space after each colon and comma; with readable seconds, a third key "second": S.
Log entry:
{"hour": 7, "minute": 48}
